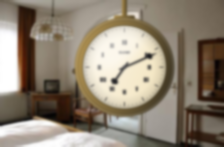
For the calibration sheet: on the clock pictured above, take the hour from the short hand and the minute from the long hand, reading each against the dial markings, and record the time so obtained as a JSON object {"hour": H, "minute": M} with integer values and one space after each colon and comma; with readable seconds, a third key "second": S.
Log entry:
{"hour": 7, "minute": 11}
